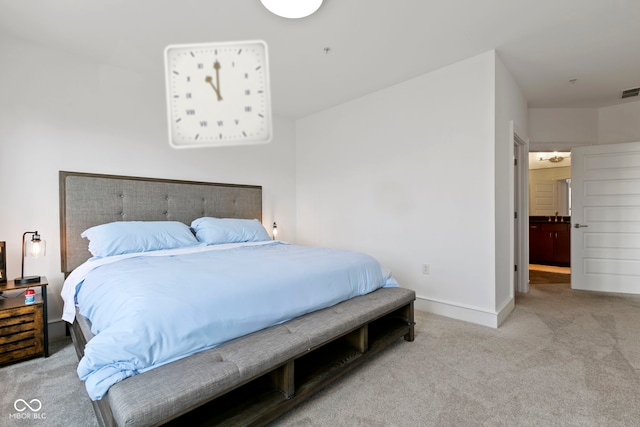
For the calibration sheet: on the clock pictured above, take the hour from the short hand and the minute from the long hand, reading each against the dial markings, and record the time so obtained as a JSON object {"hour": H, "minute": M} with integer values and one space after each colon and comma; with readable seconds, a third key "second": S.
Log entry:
{"hour": 11, "minute": 0}
